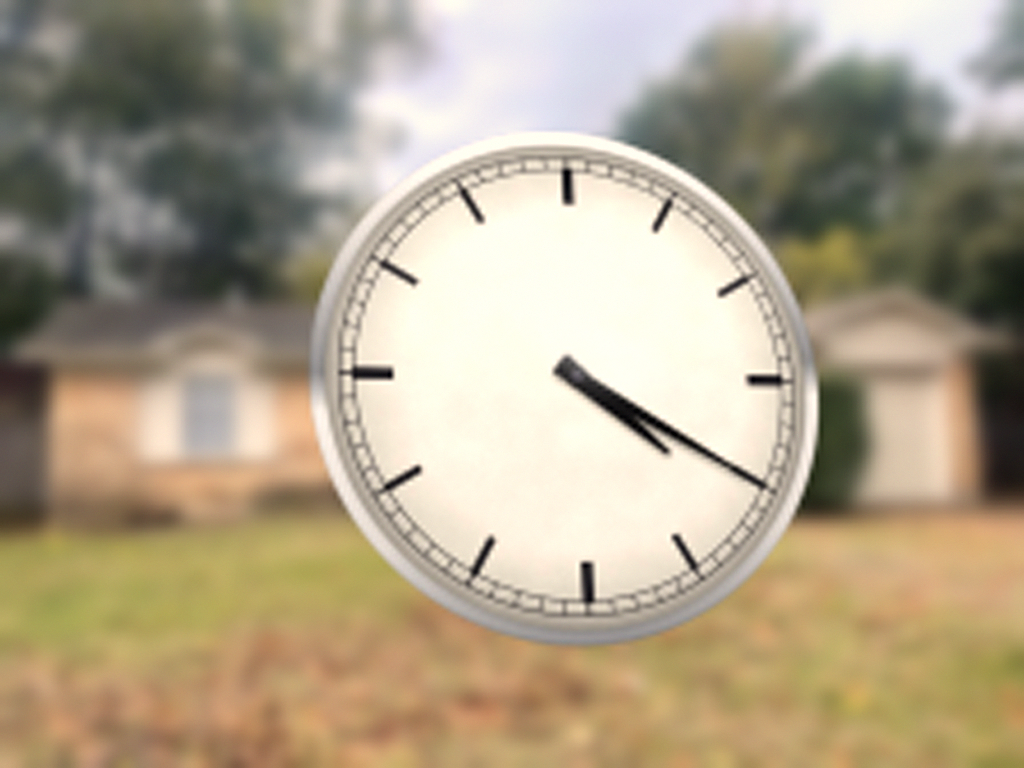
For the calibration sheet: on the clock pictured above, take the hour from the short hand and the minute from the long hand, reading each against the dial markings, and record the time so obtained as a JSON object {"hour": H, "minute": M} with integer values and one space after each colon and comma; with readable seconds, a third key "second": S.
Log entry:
{"hour": 4, "minute": 20}
